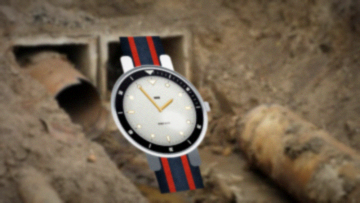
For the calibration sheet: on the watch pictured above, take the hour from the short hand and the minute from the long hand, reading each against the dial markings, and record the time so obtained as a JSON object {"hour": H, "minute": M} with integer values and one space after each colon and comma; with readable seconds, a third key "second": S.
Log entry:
{"hour": 1, "minute": 55}
